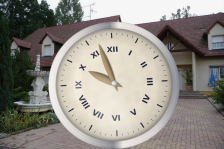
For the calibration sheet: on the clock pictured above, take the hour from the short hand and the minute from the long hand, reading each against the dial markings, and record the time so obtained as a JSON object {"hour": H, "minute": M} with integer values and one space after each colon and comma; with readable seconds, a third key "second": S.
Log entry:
{"hour": 9, "minute": 57}
